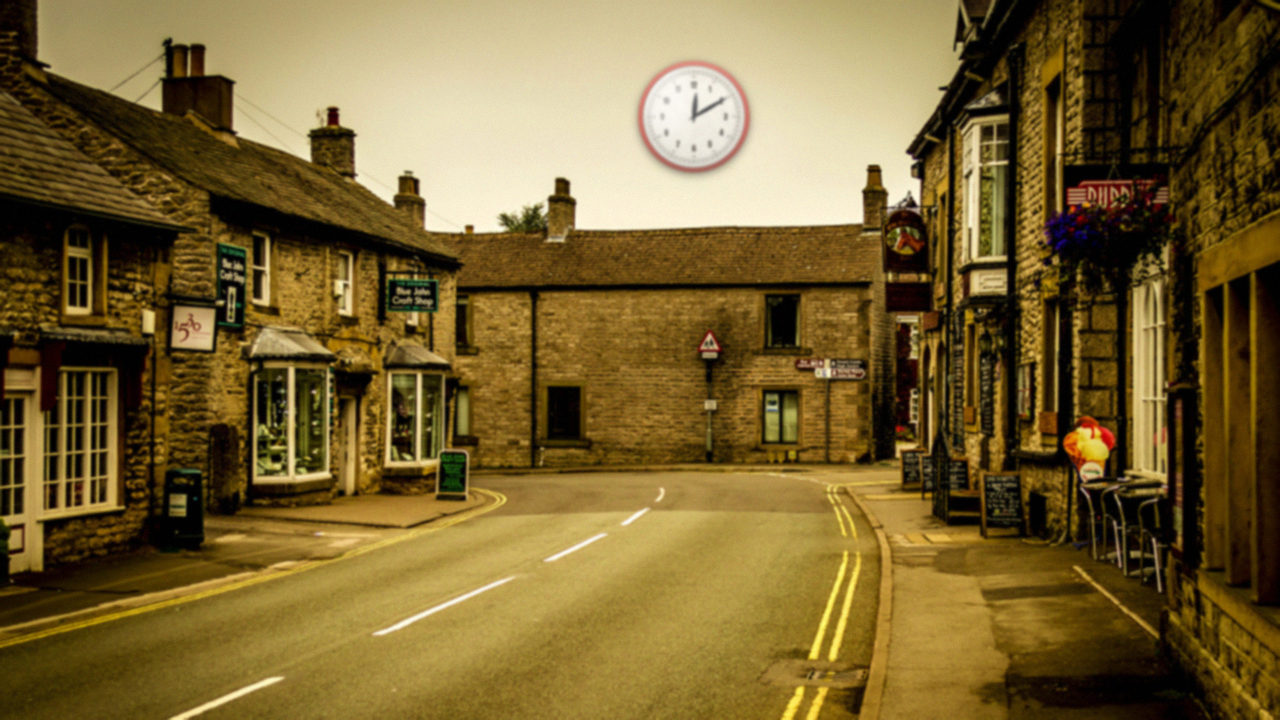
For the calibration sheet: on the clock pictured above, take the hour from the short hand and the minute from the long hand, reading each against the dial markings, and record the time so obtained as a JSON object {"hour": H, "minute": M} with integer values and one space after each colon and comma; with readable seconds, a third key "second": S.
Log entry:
{"hour": 12, "minute": 10}
